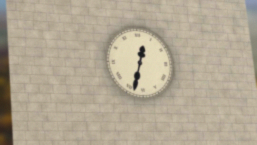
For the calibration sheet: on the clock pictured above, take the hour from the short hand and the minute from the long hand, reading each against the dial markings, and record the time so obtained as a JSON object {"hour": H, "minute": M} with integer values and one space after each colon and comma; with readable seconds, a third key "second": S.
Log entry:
{"hour": 12, "minute": 33}
